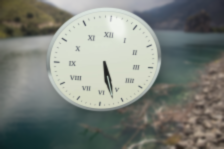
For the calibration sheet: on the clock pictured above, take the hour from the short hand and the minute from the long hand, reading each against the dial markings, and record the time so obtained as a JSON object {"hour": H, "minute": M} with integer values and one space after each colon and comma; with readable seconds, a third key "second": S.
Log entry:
{"hour": 5, "minute": 27}
